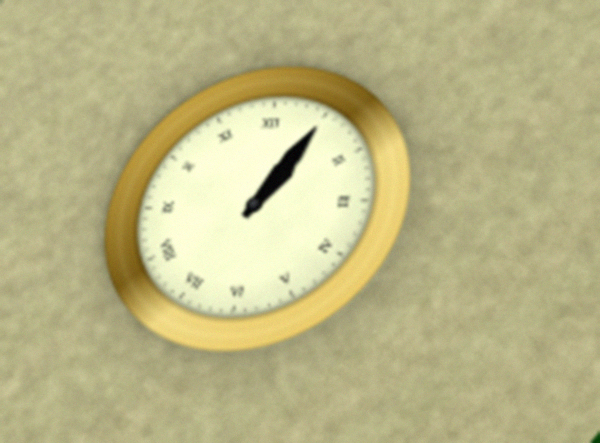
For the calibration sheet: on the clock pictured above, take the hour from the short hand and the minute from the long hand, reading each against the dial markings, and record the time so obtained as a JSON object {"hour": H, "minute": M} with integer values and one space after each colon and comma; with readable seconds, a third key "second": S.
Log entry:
{"hour": 1, "minute": 5}
